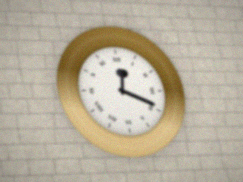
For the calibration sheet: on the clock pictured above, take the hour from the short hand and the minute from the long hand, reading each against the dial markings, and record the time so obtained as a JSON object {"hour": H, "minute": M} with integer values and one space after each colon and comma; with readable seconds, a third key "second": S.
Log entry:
{"hour": 12, "minute": 19}
